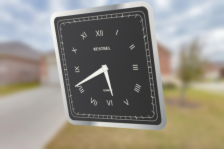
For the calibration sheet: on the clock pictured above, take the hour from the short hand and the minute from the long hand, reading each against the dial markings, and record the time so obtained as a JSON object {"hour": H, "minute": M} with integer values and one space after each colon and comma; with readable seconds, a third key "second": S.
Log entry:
{"hour": 5, "minute": 41}
